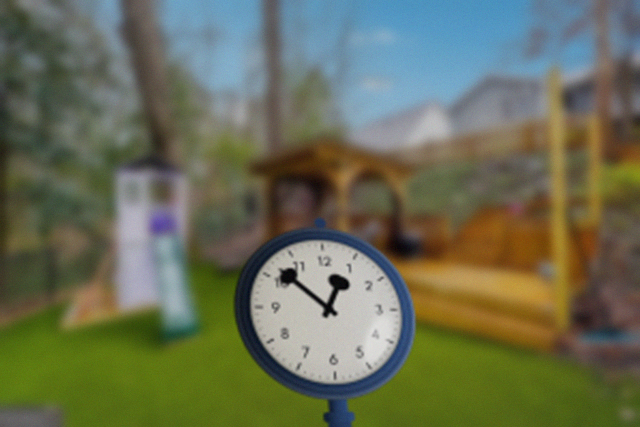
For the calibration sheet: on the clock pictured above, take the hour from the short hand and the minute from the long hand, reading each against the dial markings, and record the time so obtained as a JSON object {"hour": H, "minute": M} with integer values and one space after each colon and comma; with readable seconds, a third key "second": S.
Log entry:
{"hour": 12, "minute": 52}
